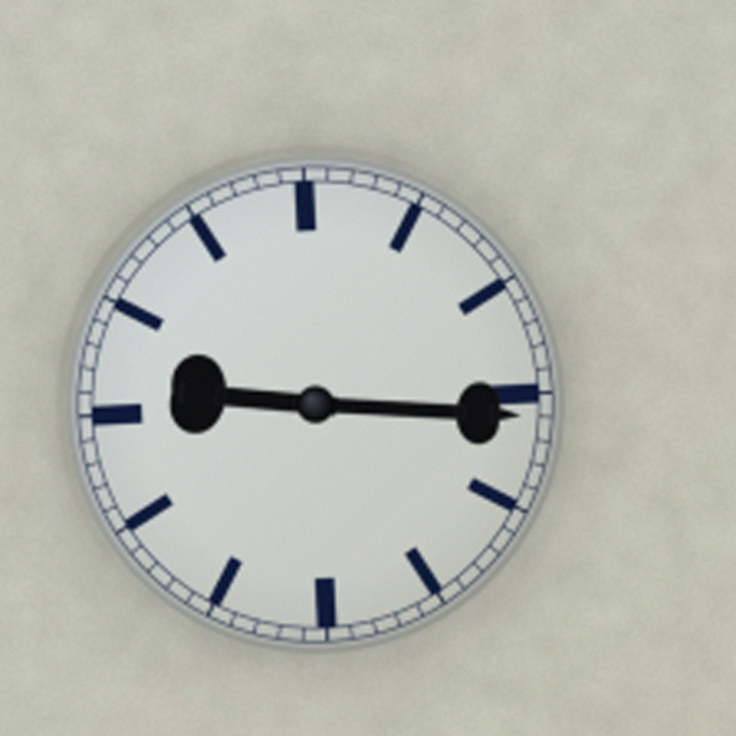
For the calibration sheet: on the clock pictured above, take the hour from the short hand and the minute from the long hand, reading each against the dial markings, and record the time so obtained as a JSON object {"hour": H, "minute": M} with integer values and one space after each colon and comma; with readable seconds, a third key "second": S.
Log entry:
{"hour": 9, "minute": 16}
